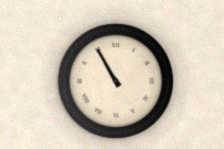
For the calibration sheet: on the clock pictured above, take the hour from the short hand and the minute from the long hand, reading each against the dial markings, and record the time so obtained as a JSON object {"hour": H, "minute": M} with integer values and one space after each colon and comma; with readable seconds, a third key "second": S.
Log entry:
{"hour": 10, "minute": 55}
